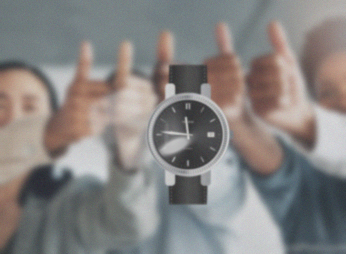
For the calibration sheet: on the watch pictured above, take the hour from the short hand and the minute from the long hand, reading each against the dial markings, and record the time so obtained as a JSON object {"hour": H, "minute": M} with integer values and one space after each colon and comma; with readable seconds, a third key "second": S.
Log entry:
{"hour": 11, "minute": 46}
